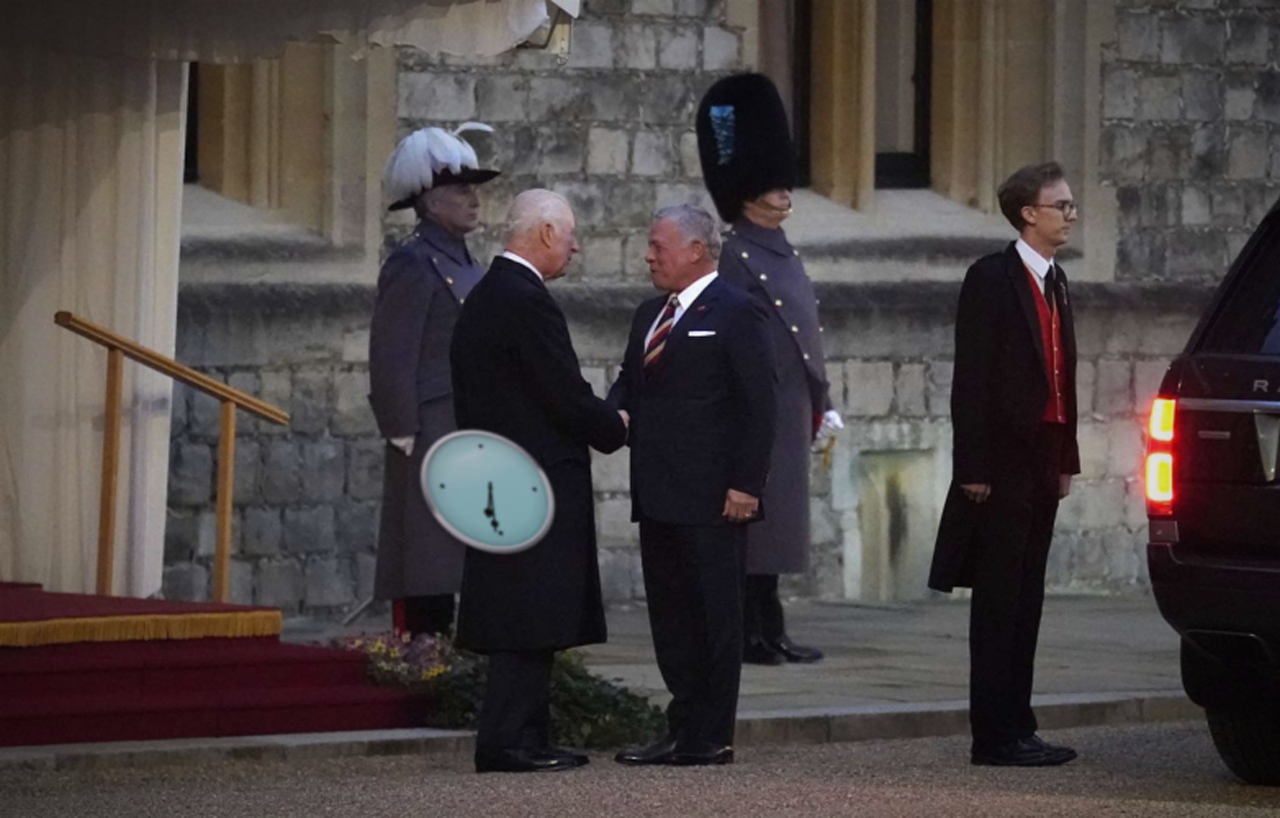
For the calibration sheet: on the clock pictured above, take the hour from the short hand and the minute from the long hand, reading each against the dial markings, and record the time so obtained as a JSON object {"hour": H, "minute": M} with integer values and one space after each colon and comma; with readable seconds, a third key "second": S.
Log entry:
{"hour": 6, "minute": 31}
